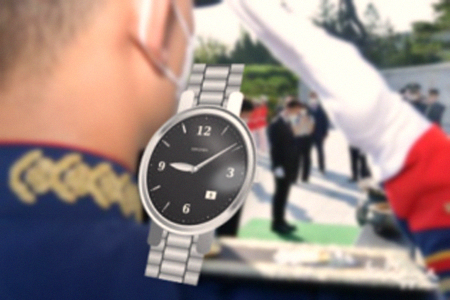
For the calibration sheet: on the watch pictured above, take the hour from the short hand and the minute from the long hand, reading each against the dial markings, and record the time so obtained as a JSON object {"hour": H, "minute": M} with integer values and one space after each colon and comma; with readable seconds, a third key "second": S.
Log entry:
{"hour": 9, "minute": 9}
